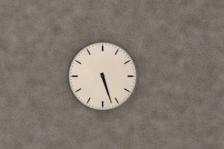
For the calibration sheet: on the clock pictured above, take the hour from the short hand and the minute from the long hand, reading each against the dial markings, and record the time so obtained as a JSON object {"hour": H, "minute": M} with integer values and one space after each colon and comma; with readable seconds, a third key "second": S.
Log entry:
{"hour": 5, "minute": 27}
